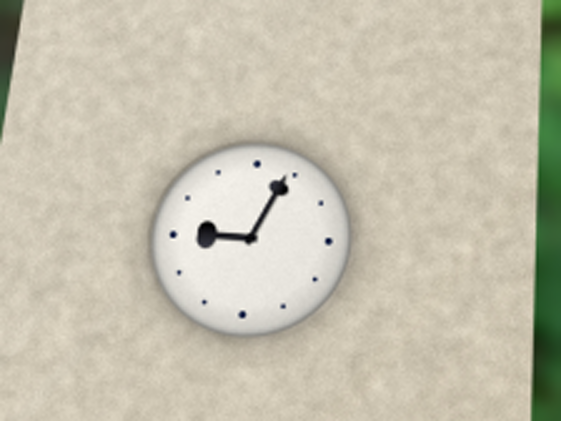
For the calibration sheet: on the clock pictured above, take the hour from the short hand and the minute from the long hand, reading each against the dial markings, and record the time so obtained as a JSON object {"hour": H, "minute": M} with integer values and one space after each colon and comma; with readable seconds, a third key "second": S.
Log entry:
{"hour": 9, "minute": 4}
